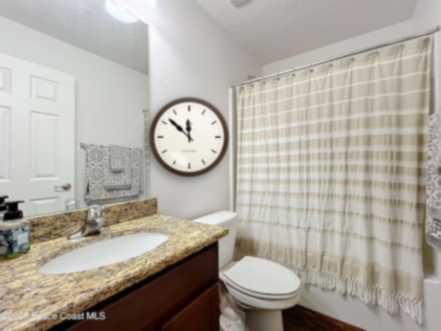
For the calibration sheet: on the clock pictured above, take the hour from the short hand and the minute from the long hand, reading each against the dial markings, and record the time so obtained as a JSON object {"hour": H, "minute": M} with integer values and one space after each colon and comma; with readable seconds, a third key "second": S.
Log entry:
{"hour": 11, "minute": 52}
